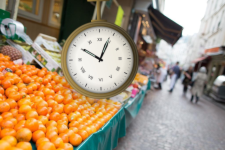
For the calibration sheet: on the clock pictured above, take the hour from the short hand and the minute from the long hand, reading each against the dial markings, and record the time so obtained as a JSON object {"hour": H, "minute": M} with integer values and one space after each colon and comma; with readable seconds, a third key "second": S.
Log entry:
{"hour": 10, "minute": 4}
